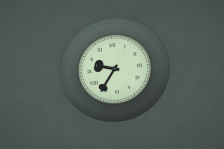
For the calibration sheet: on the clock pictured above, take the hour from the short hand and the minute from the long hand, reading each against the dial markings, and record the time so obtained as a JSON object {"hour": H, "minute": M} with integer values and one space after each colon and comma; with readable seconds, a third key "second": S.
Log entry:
{"hour": 9, "minute": 36}
